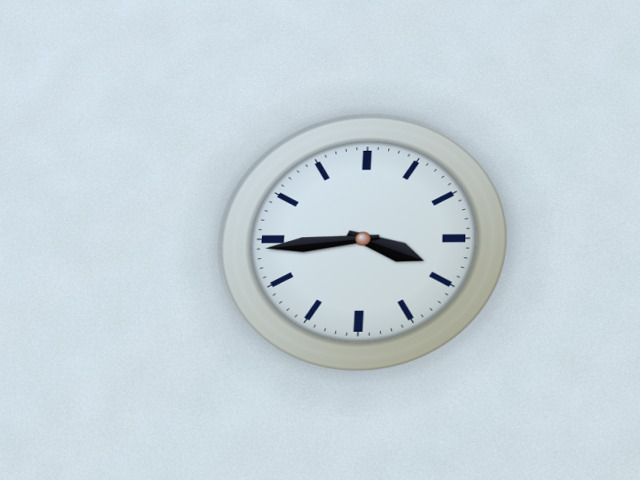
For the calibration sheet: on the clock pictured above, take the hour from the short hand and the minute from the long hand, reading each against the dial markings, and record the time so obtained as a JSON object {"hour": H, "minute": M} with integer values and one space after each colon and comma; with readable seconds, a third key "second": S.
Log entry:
{"hour": 3, "minute": 44}
